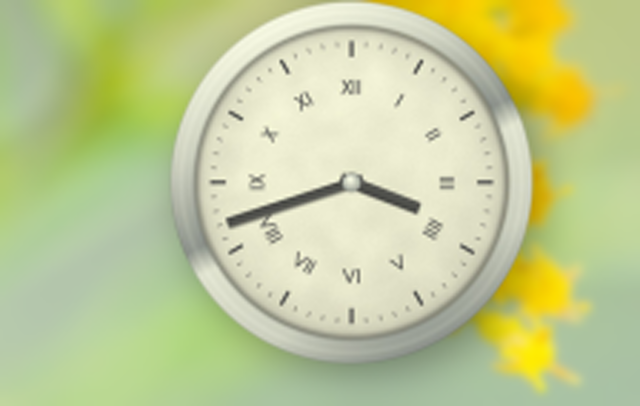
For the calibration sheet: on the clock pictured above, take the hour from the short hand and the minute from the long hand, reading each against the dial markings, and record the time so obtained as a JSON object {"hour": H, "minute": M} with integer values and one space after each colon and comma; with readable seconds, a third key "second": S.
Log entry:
{"hour": 3, "minute": 42}
